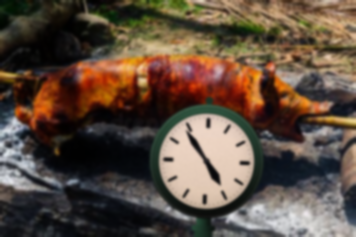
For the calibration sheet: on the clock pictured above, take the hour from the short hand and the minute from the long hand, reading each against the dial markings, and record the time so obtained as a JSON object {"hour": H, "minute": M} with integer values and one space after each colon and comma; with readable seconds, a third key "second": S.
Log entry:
{"hour": 4, "minute": 54}
